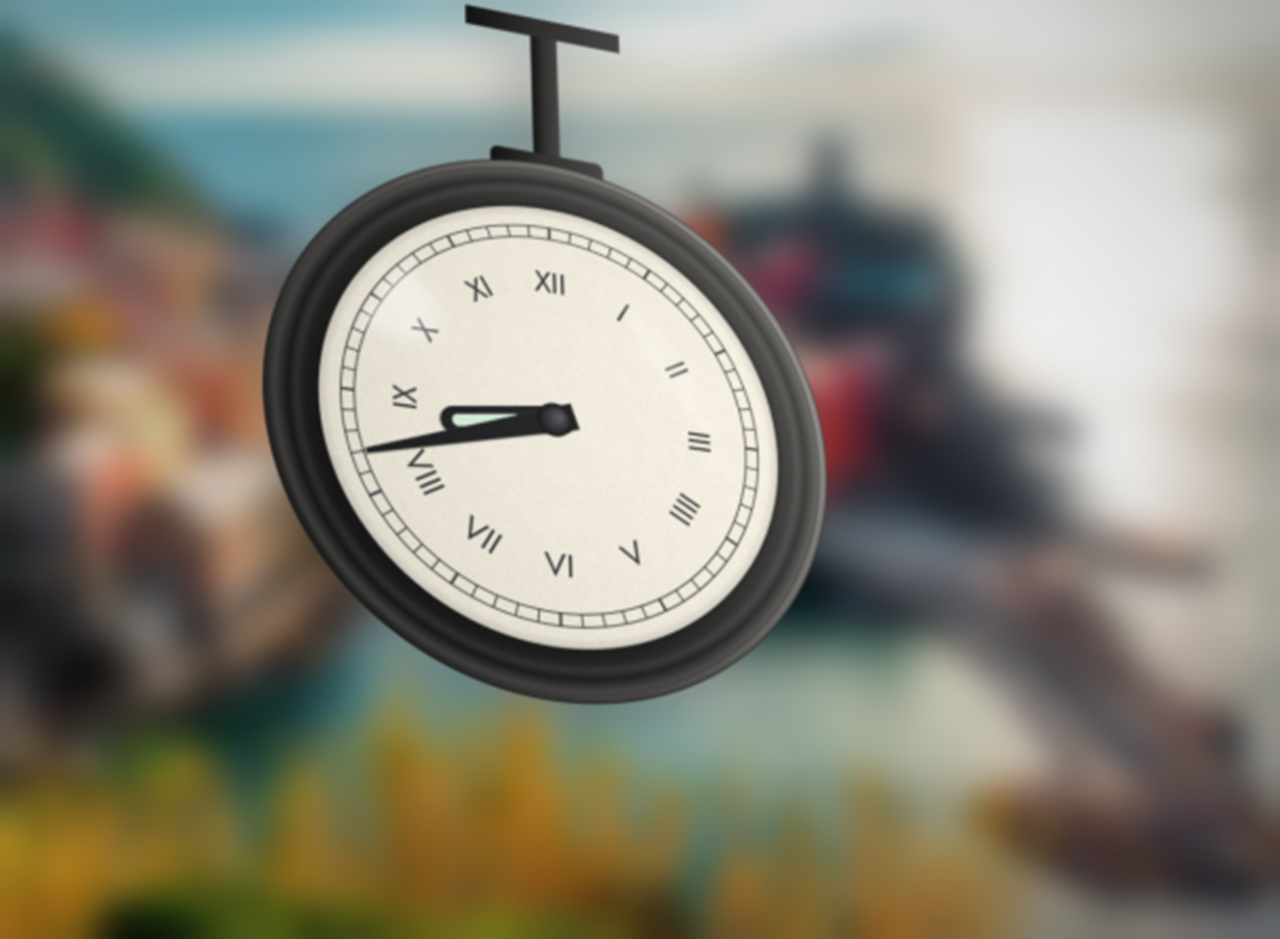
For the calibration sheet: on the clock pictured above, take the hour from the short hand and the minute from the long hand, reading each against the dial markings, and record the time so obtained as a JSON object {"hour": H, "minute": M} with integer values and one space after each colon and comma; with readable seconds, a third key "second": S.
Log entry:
{"hour": 8, "minute": 42}
